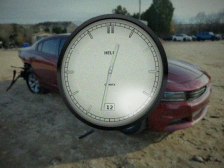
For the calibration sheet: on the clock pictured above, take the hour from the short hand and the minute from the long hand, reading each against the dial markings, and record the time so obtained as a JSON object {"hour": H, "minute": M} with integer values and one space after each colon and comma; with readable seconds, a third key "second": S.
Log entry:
{"hour": 12, "minute": 32}
